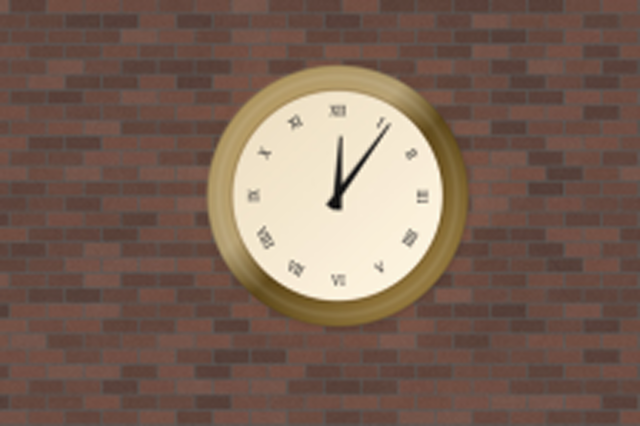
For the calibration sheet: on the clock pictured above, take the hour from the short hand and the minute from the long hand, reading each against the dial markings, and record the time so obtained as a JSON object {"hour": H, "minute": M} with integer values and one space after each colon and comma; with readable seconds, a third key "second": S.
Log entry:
{"hour": 12, "minute": 6}
